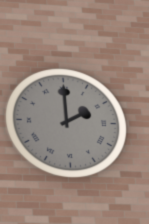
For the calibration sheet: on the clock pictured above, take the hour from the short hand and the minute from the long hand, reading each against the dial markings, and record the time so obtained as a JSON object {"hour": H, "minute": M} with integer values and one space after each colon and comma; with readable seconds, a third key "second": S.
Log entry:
{"hour": 2, "minute": 0}
